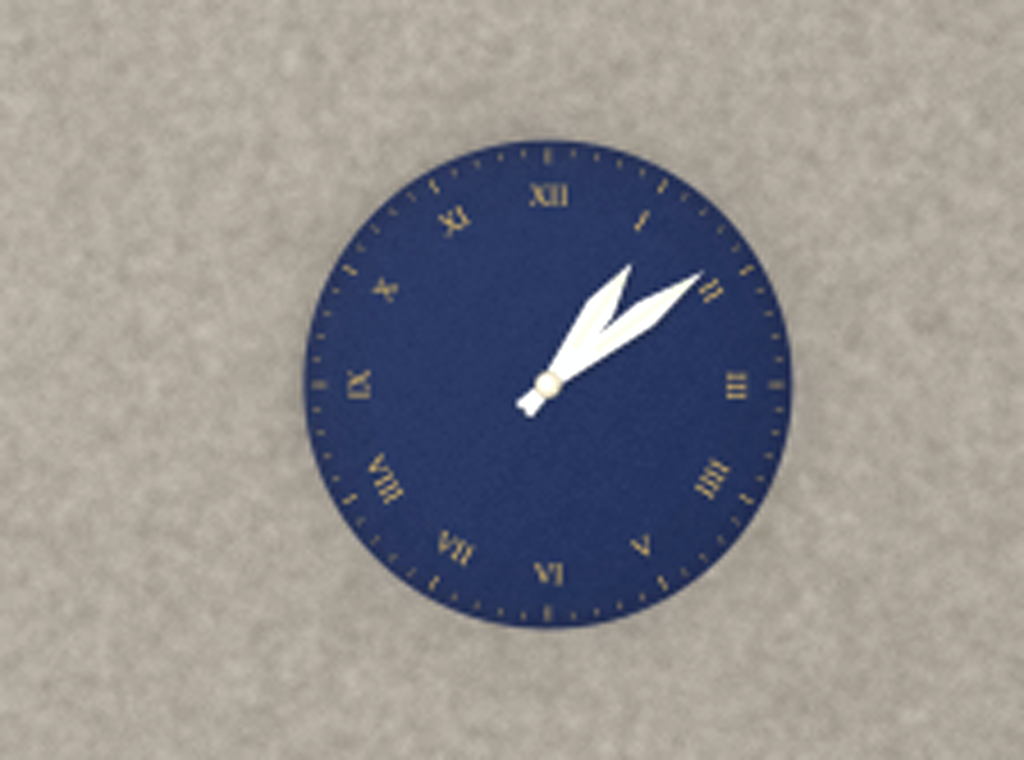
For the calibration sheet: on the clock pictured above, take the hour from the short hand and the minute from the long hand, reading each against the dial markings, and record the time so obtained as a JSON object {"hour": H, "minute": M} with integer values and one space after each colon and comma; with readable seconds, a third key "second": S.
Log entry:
{"hour": 1, "minute": 9}
